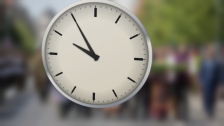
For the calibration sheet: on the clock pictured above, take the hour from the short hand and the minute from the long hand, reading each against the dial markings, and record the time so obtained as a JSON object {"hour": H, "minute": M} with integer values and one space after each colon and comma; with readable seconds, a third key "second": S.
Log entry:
{"hour": 9, "minute": 55}
